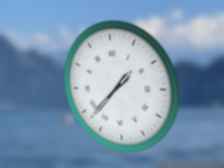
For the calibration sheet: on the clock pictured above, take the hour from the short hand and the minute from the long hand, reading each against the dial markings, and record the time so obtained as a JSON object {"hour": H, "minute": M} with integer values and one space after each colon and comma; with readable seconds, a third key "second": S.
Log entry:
{"hour": 1, "minute": 38}
